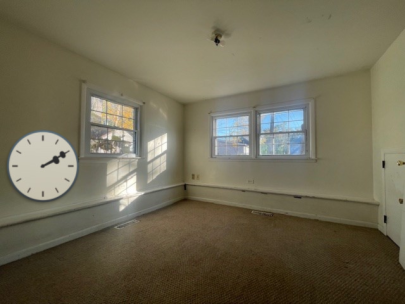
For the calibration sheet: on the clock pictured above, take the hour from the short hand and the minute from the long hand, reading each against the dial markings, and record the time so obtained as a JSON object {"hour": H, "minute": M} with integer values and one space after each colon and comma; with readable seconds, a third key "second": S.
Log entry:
{"hour": 2, "minute": 10}
